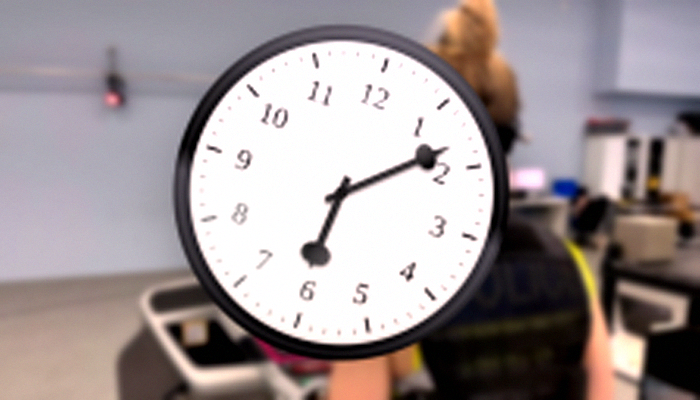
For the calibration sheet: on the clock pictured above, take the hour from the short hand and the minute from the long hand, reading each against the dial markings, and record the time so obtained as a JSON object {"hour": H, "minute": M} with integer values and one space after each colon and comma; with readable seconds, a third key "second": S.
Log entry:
{"hour": 6, "minute": 8}
